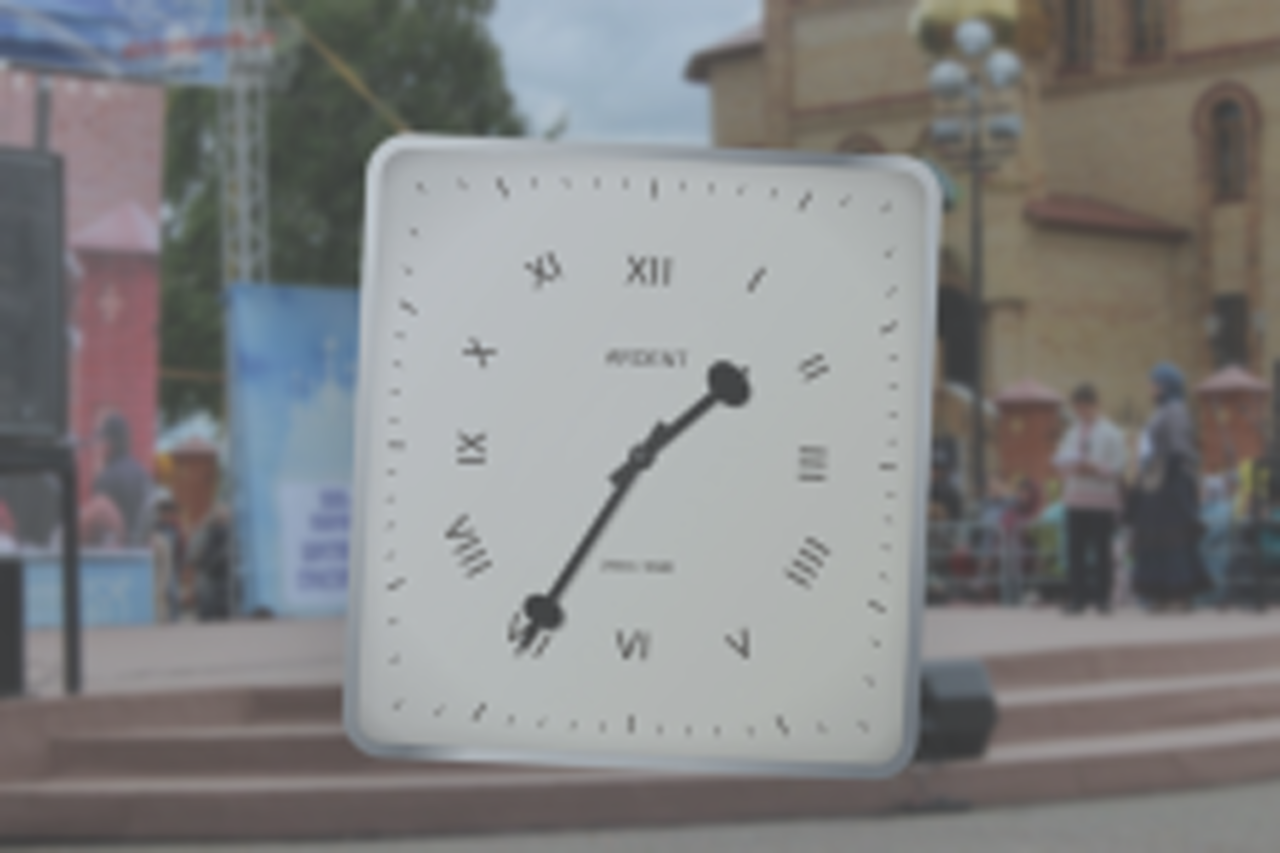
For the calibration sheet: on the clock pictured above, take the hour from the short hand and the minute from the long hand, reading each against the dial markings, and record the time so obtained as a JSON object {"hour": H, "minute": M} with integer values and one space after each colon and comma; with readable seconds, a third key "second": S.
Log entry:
{"hour": 1, "minute": 35}
